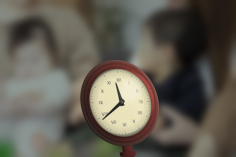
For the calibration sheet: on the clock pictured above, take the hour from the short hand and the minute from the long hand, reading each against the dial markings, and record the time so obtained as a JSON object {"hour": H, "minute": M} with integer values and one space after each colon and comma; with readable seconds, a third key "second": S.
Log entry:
{"hour": 11, "minute": 39}
